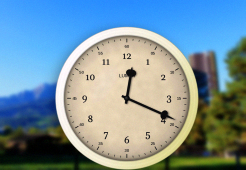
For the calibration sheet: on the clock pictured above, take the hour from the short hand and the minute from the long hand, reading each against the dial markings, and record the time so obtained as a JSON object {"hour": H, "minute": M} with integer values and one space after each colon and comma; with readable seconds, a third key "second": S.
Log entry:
{"hour": 12, "minute": 19}
